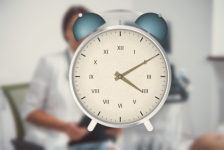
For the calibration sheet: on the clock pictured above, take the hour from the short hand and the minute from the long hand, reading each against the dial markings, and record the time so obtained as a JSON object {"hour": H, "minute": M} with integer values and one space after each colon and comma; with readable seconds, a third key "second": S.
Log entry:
{"hour": 4, "minute": 10}
